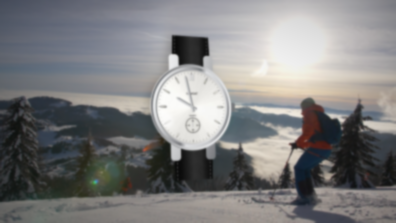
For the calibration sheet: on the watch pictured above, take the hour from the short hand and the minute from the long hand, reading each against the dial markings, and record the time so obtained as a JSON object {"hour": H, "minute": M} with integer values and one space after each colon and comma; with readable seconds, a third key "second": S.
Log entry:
{"hour": 9, "minute": 58}
